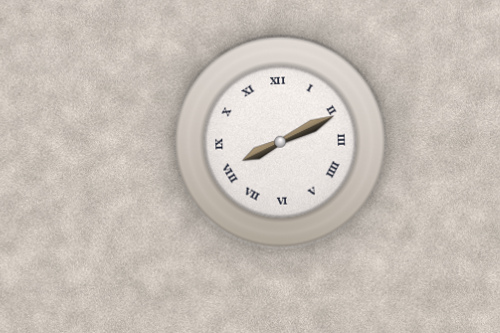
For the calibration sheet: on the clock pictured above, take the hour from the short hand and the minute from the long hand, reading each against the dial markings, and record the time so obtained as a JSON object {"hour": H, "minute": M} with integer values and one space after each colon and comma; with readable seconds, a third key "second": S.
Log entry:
{"hour": 8, "minute": 11}
